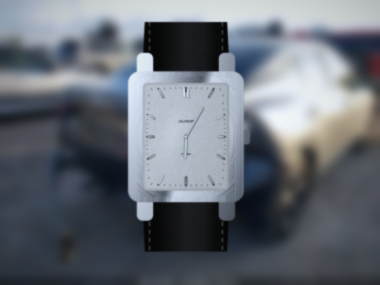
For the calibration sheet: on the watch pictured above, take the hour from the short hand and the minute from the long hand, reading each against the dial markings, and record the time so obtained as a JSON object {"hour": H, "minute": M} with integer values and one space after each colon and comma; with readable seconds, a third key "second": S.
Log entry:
{"hour": 6, "minute": 5}
